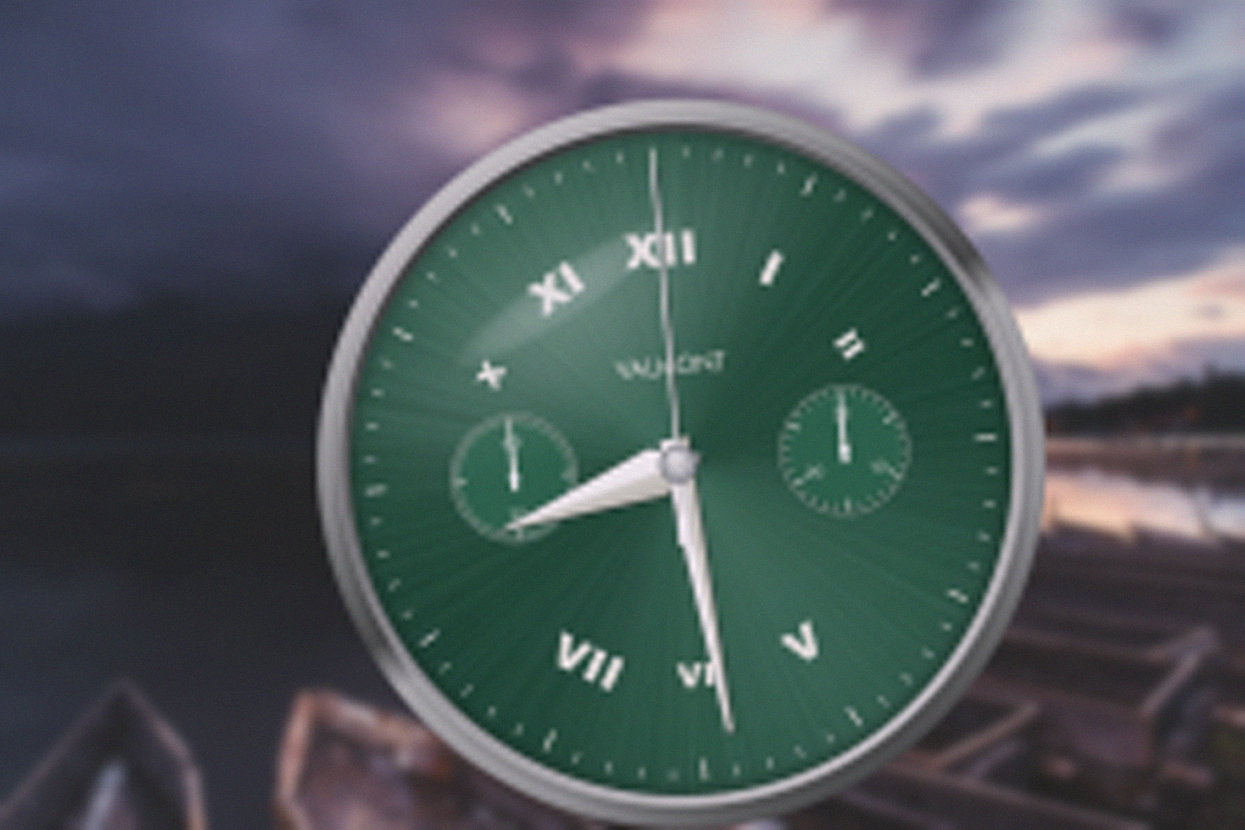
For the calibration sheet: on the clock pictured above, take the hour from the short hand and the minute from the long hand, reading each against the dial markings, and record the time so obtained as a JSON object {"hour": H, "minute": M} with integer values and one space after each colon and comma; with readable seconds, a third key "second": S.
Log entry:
{"hour": 8, "minute": 29}
